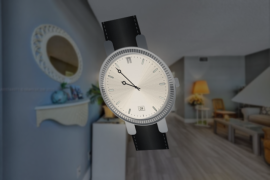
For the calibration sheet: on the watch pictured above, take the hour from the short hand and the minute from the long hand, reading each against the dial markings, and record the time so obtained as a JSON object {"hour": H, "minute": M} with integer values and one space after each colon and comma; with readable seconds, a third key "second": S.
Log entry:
{"hour": 9, "minute": 54}
